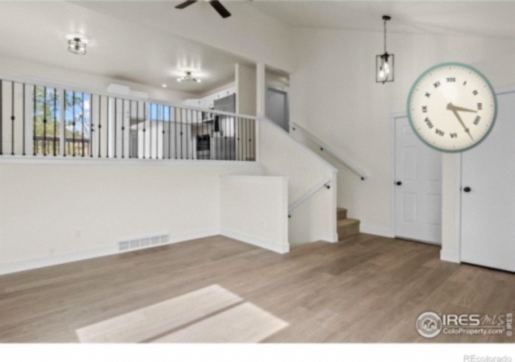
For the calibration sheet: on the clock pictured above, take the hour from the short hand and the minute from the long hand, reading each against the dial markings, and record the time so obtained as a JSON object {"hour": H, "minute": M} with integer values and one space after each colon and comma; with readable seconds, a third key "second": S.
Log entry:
{"hour": 3, "minute": 25}
